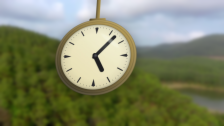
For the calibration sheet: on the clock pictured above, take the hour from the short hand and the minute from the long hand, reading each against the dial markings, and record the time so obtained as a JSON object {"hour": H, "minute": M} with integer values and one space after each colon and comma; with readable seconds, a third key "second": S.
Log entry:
{"hour": 5, "minute": 7}
